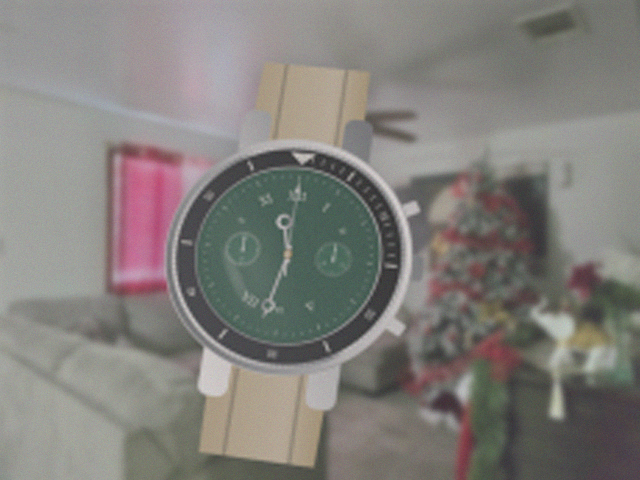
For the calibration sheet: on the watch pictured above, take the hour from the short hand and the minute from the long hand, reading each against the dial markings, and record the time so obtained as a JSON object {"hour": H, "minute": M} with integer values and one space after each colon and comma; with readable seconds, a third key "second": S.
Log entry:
{"hour": 11, "minute": 32}
